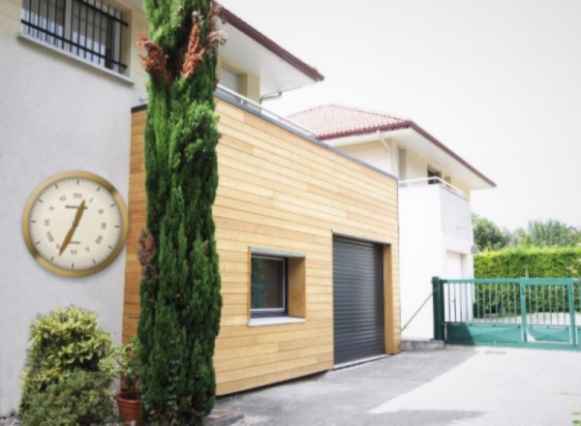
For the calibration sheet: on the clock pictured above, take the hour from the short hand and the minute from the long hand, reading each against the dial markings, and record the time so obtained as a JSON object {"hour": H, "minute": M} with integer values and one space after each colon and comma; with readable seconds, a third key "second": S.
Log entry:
{"hour": 12, "minute": 34}
